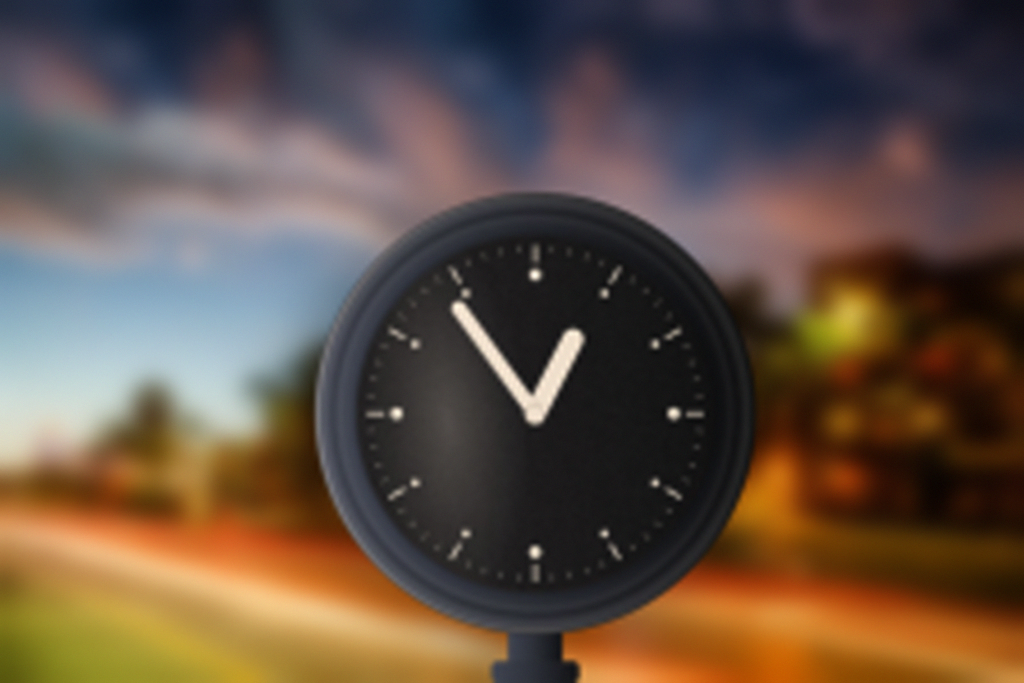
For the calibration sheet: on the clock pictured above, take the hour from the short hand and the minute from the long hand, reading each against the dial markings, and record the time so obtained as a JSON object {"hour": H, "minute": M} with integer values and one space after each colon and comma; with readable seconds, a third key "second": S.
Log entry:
{"hour": 12, "minute": 54}
